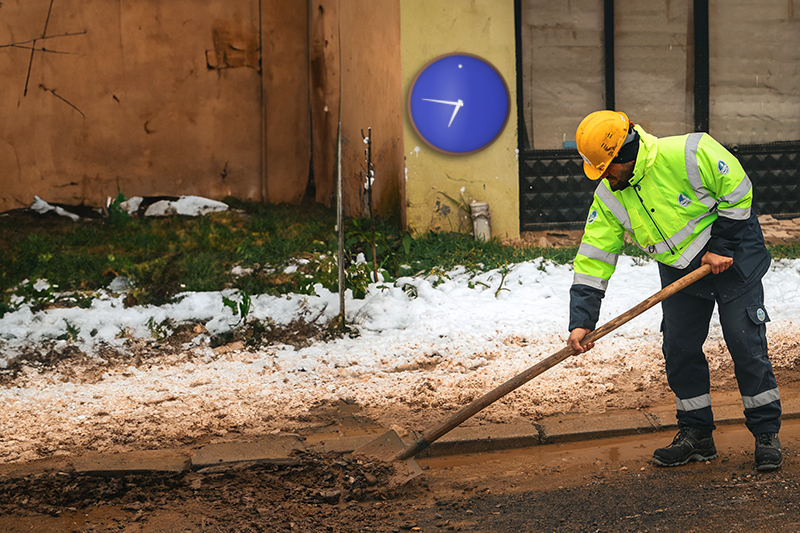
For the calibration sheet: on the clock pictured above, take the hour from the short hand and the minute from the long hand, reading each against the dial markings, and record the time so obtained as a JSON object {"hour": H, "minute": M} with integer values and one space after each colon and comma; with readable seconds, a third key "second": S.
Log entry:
{"hour": 6, "minute": 46}
